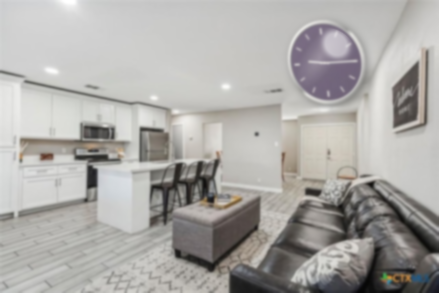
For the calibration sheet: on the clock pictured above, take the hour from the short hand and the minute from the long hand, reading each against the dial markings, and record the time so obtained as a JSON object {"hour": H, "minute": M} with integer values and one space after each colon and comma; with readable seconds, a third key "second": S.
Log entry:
{"hour": 9, "minute": 15}
